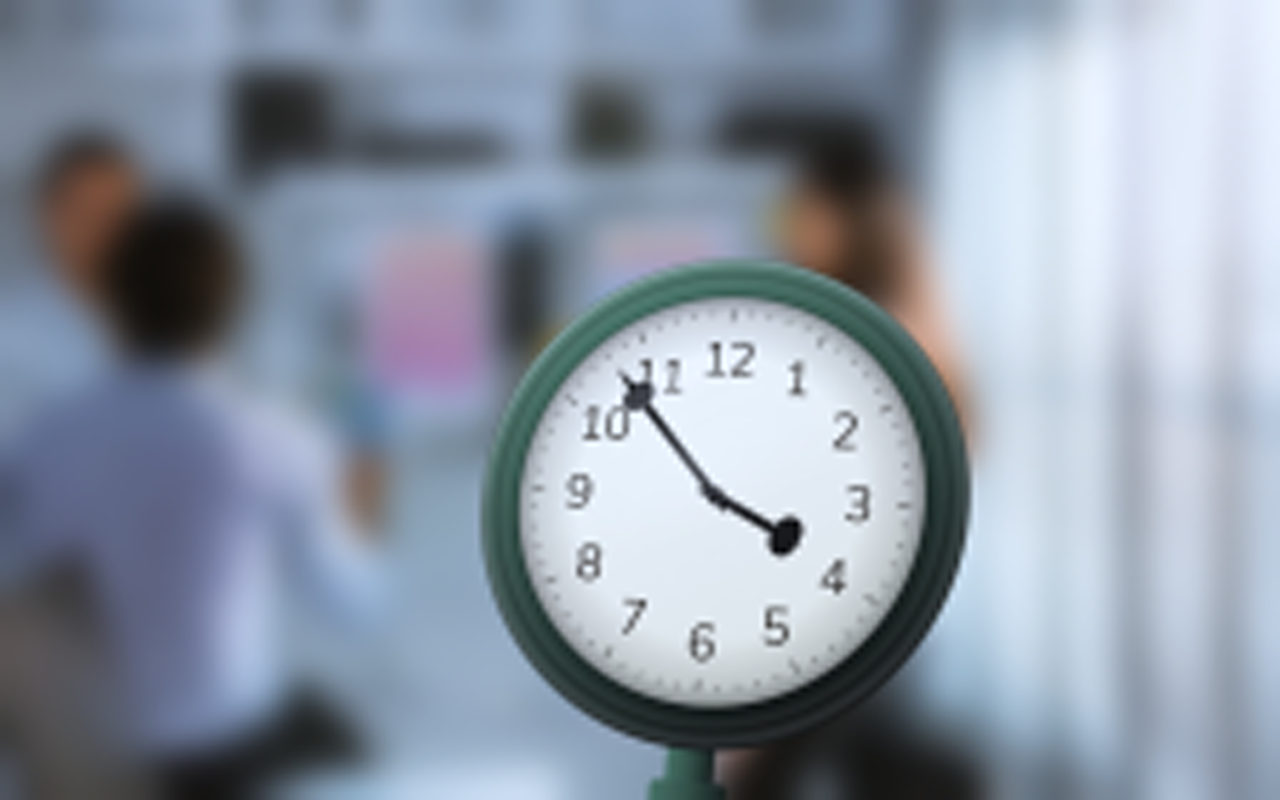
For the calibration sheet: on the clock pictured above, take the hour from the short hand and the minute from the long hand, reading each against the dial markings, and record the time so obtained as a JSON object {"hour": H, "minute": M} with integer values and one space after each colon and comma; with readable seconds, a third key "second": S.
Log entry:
{"hour": 3, "minute": 53}
